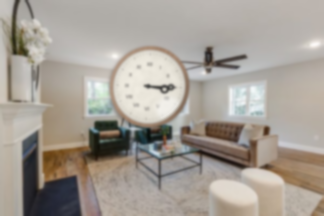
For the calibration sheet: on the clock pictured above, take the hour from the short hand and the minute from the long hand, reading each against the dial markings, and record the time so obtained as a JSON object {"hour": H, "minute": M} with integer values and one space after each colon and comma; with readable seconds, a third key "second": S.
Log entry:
{"hour": 3, "minute": 15}
